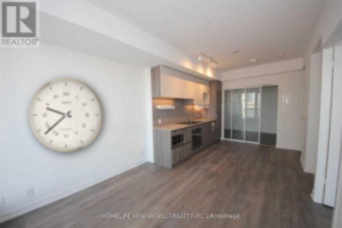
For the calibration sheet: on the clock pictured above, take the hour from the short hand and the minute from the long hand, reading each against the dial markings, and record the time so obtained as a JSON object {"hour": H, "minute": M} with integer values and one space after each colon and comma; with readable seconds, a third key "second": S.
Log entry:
{"hour": 9, "minute": 38}
